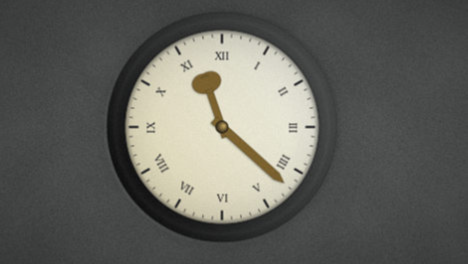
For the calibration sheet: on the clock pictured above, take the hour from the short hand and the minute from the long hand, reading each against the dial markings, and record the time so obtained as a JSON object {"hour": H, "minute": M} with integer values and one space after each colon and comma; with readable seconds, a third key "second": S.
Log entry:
{"hour": 11, "minute": 22}
